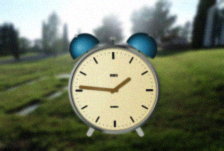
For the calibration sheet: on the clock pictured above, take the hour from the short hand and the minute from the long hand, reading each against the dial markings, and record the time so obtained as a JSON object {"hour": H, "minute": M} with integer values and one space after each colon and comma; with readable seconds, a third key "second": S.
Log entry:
{"hour": 1, "minute": 46}
